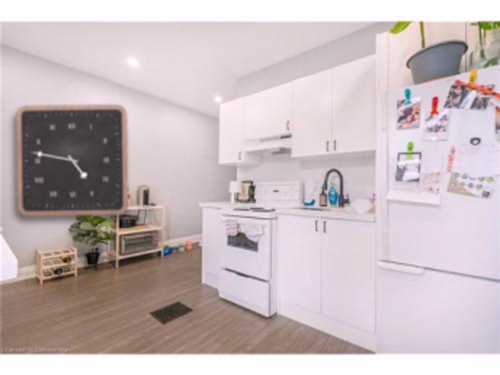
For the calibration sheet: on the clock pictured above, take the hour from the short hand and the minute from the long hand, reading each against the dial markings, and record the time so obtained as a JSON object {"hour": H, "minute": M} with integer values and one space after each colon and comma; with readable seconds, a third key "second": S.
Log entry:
{"hour": 4, "minute": 47}
